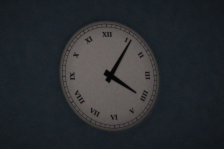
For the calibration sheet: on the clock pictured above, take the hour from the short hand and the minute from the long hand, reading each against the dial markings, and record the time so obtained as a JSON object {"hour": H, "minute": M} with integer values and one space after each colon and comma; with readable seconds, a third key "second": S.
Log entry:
{"hour": 4, "minute": 6}
